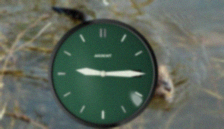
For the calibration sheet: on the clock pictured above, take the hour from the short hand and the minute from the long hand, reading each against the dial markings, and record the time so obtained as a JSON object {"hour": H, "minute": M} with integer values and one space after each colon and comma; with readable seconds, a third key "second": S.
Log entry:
{"hour": 9, "minute": 15}
